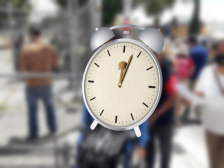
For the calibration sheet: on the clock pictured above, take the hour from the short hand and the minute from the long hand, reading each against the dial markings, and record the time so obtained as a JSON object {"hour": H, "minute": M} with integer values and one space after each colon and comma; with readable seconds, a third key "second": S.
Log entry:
{"hour": 12, "minute": 3}
